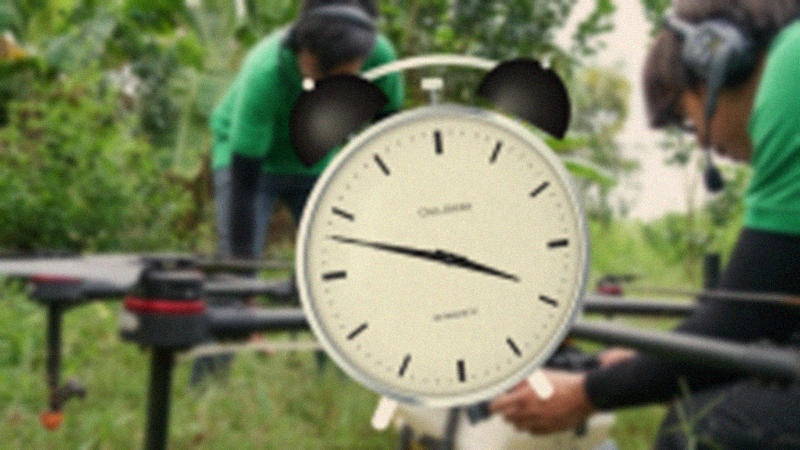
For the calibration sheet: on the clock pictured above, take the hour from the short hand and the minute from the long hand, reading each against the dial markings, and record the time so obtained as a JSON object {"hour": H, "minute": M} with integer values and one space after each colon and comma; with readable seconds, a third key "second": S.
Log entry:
{"hour": 3, "minute": 48}
